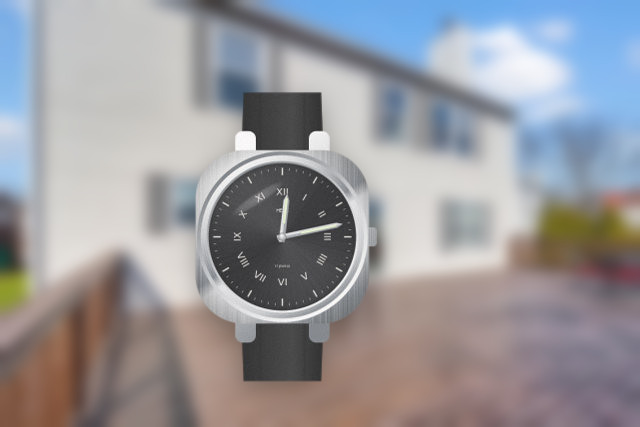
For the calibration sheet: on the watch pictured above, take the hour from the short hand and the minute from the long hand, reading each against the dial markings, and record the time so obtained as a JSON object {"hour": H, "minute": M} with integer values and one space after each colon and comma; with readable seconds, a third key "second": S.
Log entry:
{"hour": 12, "minute": 13}
